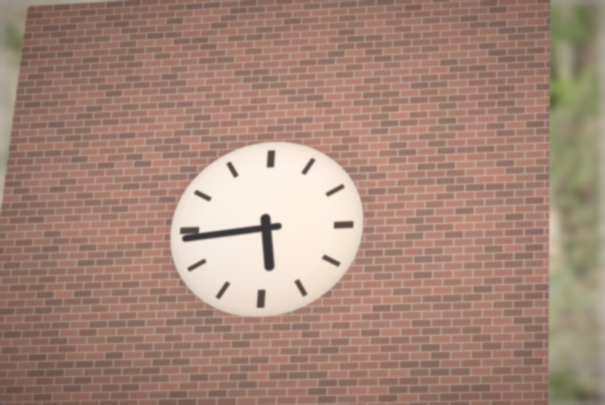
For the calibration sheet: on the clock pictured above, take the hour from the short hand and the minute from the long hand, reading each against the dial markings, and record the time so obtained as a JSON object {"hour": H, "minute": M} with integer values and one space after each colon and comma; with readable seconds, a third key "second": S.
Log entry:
{"hour": 5, "minute": 44}
